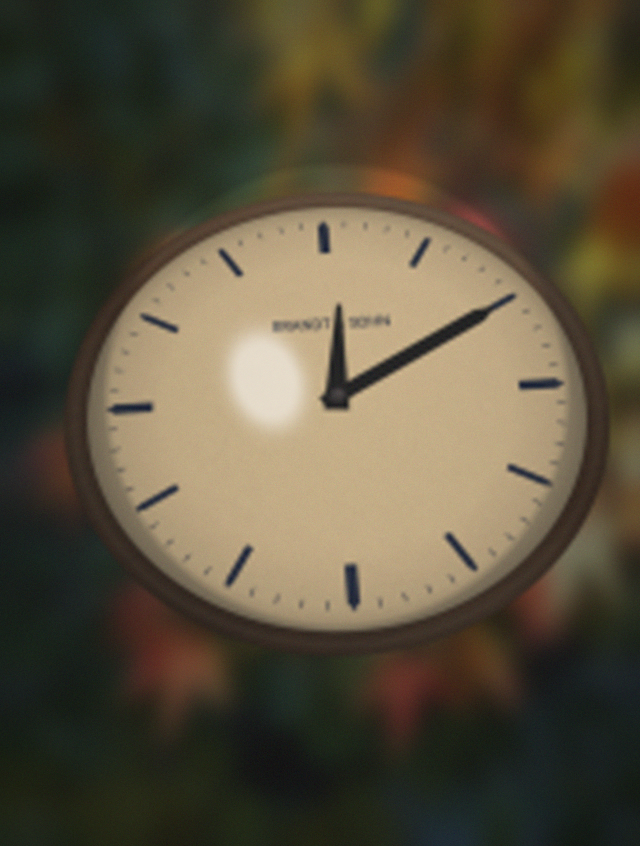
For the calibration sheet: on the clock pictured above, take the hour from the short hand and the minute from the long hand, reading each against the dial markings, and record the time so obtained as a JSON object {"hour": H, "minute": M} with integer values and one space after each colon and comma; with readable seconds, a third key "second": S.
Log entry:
{"hour": 12, "minute": 10}
